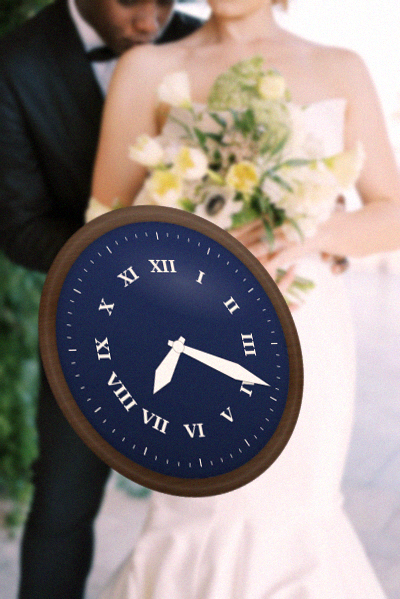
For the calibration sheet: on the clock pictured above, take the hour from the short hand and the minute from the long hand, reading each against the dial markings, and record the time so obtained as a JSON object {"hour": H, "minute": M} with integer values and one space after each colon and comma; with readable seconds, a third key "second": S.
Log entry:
{"hour": 7, "minute": 19}
